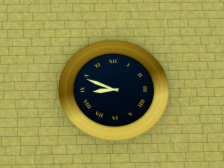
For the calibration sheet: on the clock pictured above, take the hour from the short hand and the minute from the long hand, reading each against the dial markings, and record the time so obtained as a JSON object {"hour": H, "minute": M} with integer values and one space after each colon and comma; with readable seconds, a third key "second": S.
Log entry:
{"hour": 8, "minute": 49}
